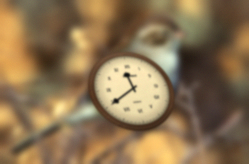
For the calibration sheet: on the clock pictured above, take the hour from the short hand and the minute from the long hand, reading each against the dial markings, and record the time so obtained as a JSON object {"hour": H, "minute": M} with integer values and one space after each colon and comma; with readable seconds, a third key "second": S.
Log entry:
{"hour": 11, "minute": 40}
